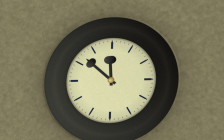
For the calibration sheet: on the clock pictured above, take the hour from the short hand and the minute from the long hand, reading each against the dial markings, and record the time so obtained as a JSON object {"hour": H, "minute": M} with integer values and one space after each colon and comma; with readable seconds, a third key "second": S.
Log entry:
{"hour": 11, "minute": 52}
